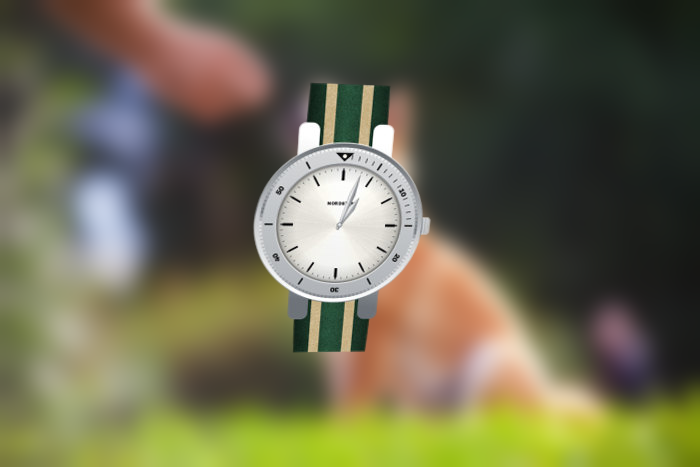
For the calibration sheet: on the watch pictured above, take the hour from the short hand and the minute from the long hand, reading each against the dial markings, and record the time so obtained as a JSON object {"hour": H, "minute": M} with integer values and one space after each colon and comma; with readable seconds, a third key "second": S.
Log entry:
{"hour": 1, "minute": 3}
